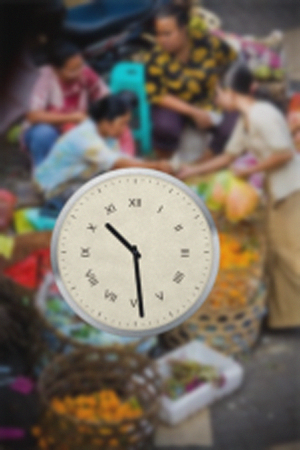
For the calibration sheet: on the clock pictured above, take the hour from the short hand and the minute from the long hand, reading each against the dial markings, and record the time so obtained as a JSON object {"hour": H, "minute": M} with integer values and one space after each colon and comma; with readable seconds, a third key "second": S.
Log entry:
{"hour": 10, "minute": 29}
